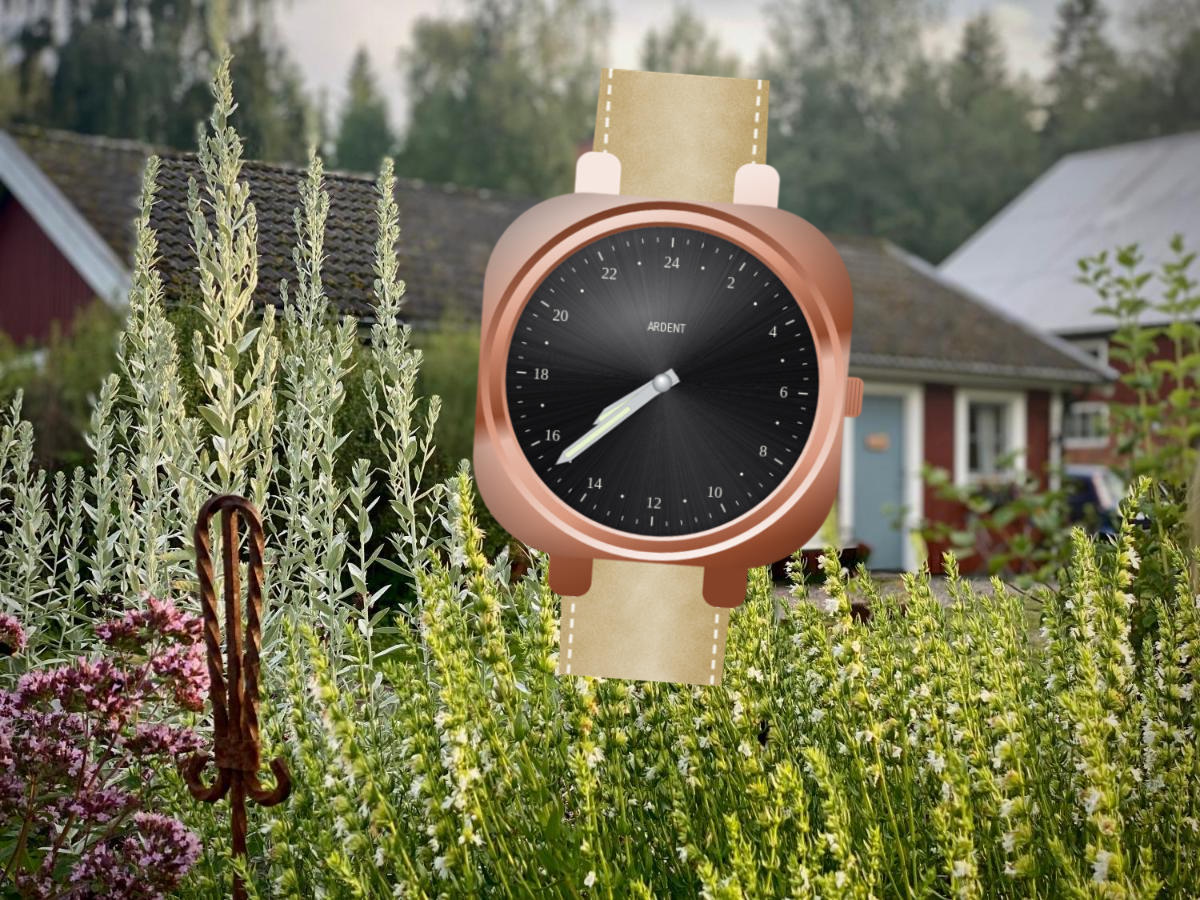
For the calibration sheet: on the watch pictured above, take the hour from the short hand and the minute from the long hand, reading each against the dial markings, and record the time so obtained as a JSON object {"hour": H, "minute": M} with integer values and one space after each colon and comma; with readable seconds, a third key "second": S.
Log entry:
{"hour": 15, "minute": 38}
